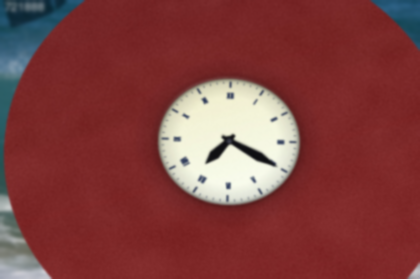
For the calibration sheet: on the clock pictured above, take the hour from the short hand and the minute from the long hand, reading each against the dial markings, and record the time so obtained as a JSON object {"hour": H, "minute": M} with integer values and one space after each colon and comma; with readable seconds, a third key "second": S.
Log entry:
{"hour": 7, "minute": 20}
